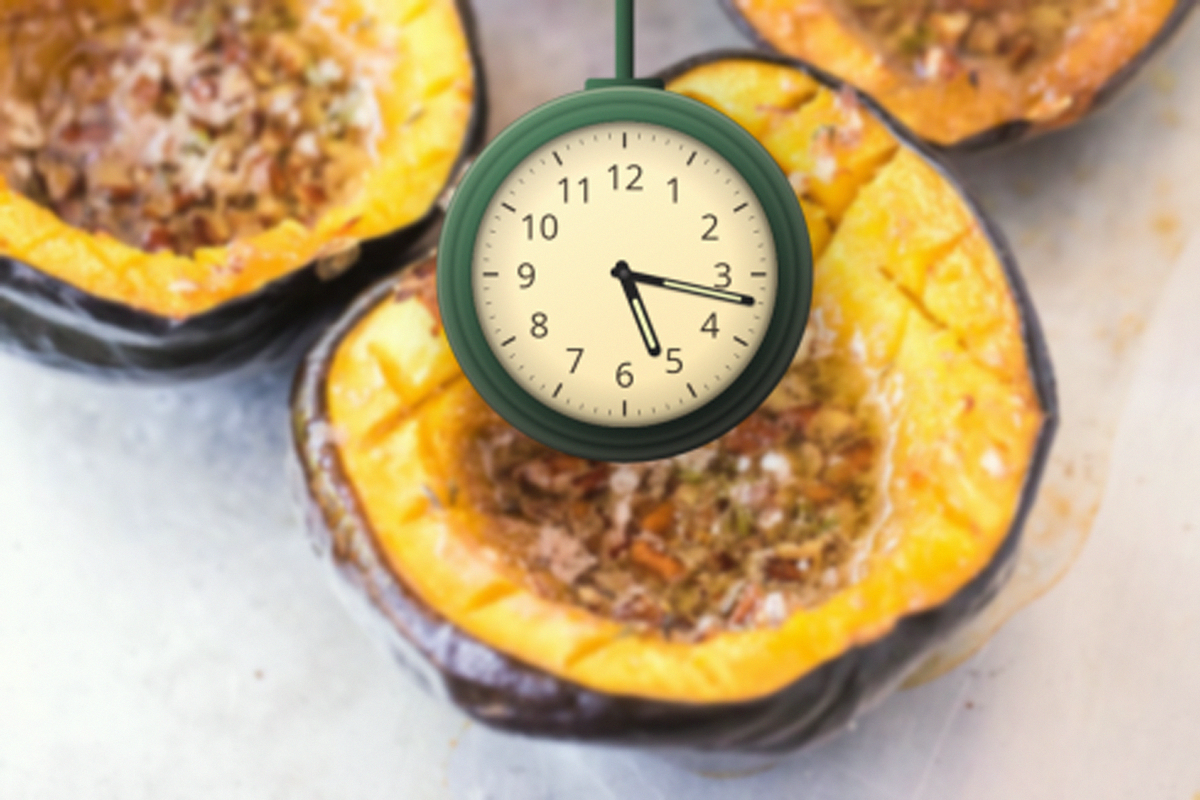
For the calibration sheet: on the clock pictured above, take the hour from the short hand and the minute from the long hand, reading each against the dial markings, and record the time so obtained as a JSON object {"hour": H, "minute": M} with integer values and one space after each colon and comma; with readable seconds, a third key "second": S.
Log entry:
{"hour": 5, "minute": 17}
